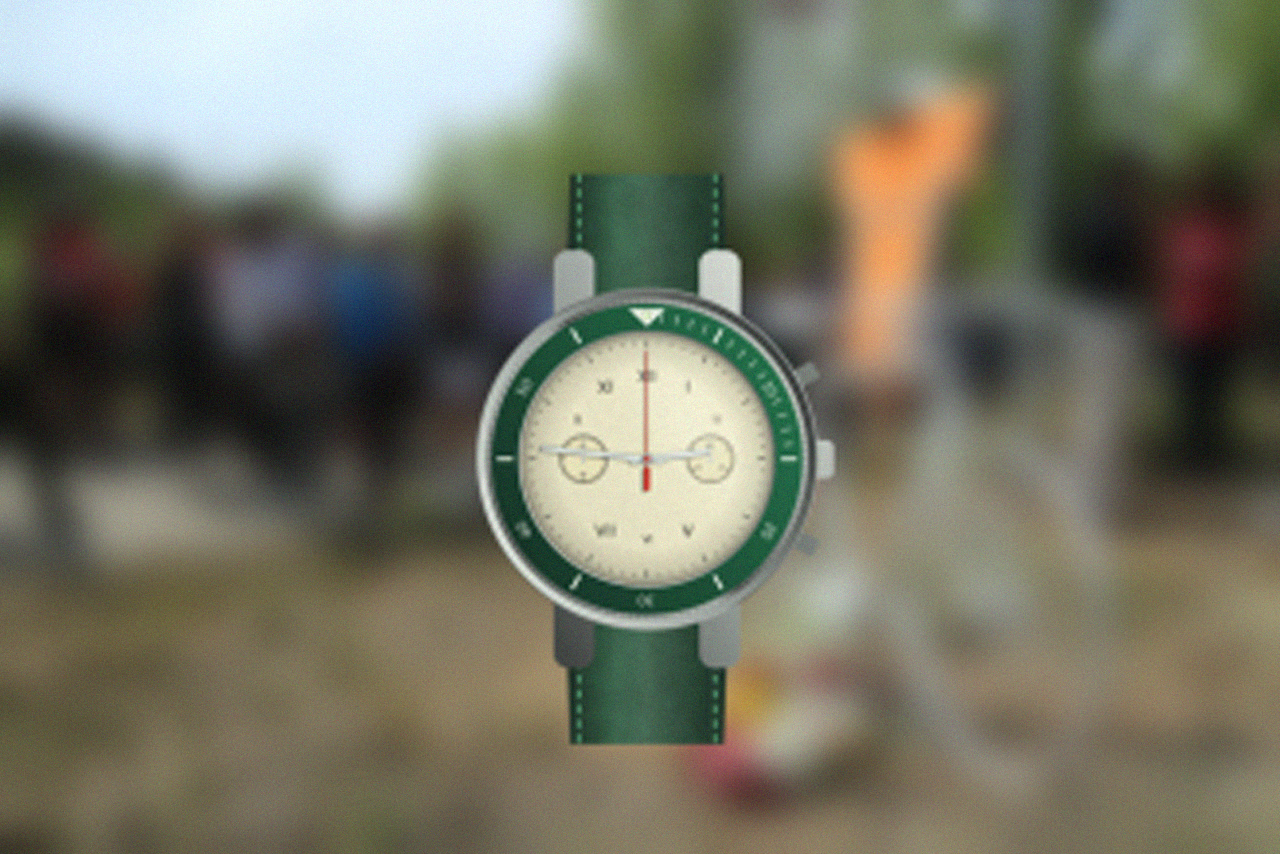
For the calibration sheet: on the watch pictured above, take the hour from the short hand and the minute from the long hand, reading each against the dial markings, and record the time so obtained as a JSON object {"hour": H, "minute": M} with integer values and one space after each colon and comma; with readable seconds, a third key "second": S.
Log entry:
{"hour": 2, "minute": 46}
